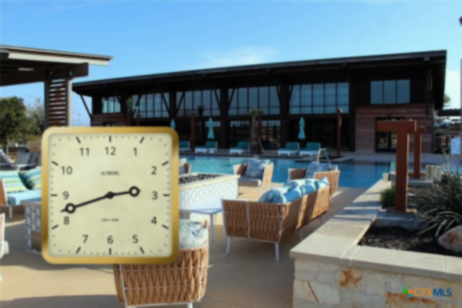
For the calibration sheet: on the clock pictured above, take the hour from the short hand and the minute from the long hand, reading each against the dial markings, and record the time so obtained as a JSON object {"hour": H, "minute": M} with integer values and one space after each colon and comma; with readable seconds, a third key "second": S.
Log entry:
{"hour": 2, "minute": 42}
